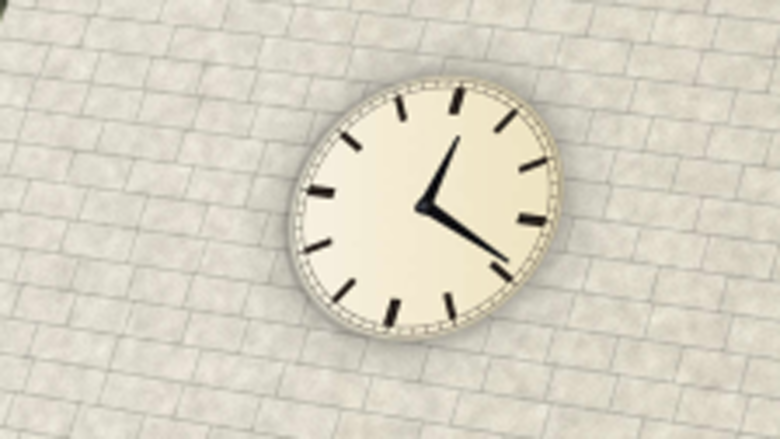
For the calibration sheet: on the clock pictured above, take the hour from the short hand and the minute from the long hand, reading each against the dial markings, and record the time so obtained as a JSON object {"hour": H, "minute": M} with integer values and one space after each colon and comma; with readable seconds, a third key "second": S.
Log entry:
{"hour": 12, "minute": 19}
